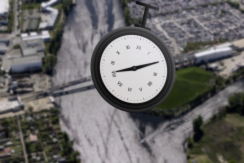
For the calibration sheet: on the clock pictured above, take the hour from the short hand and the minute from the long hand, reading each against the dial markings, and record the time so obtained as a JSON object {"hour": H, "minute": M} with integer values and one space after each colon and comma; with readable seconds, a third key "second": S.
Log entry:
{"hour": 8, "minute": 10}
